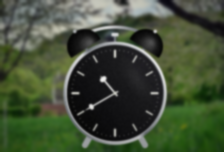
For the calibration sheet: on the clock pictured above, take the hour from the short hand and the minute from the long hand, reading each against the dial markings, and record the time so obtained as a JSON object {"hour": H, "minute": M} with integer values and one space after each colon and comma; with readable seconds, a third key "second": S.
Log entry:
{"hour": 10, "minute": 40}
